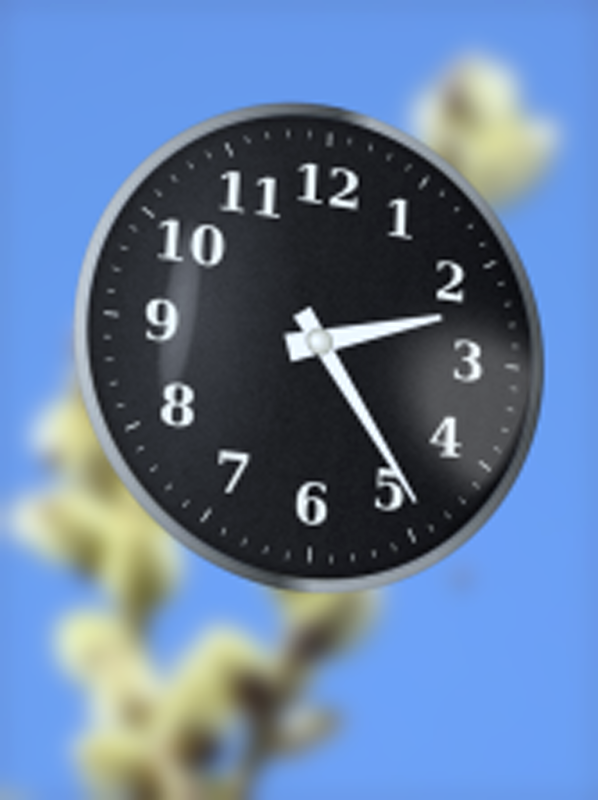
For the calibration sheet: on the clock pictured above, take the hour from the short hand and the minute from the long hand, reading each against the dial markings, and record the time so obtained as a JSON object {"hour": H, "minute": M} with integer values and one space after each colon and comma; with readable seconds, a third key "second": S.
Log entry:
{"hour": 2, "minute": 24}
